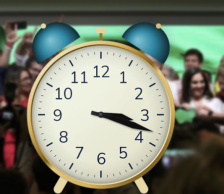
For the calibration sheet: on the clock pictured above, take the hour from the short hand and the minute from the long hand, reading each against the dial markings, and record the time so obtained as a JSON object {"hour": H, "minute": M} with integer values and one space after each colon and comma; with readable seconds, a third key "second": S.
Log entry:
{"hour": 3, "minute": 18}
